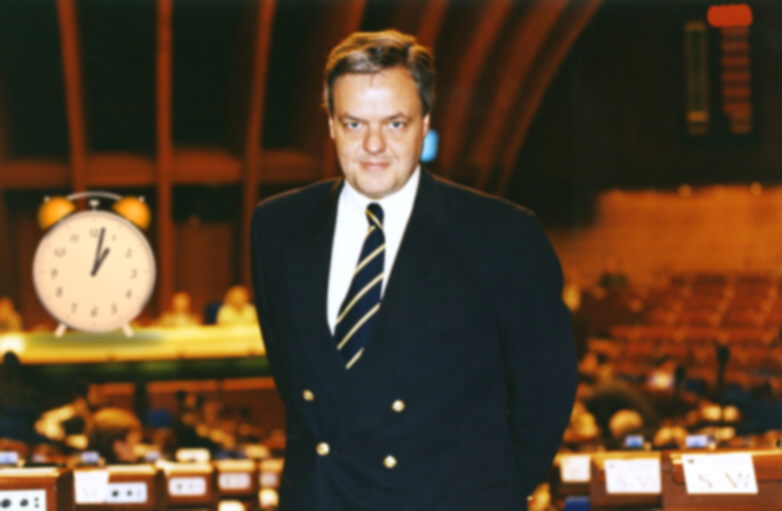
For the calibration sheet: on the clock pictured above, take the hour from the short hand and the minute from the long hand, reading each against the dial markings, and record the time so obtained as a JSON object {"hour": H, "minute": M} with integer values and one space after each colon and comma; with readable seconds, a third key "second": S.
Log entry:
{"hour": 1, "minute": 2}
